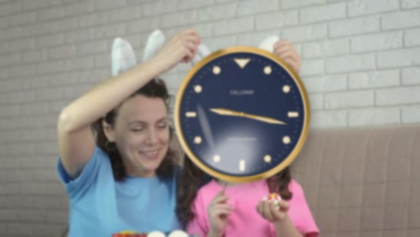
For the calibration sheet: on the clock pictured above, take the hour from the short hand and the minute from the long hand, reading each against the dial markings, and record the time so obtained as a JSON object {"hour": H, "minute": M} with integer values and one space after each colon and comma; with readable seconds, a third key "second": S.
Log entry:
{"hour": 9, "minute": 17}
